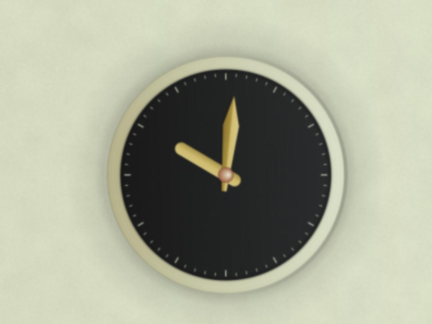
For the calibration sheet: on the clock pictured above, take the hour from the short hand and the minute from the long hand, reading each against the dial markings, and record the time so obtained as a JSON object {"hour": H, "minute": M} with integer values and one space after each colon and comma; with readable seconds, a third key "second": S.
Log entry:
{"hour": 10, "minute": 1}
